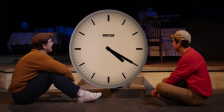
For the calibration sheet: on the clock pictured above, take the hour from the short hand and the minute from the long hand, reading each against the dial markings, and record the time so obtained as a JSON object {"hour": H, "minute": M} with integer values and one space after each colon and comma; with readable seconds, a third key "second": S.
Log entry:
{"hour": 4, "minute": 20}
